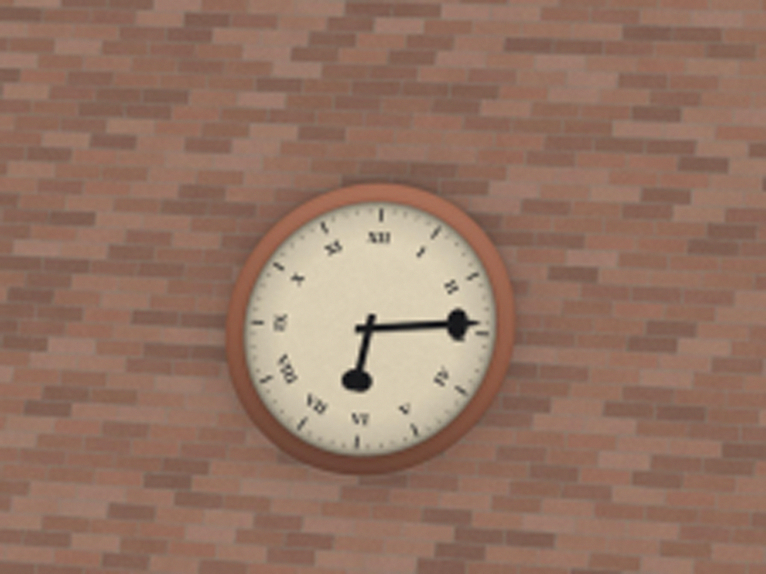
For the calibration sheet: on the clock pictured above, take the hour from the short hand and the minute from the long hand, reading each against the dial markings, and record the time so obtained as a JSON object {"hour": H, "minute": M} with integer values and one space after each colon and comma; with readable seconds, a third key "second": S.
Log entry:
{"hour": 6, "minute": 14}
